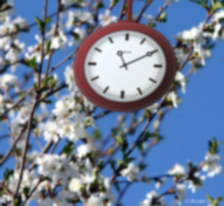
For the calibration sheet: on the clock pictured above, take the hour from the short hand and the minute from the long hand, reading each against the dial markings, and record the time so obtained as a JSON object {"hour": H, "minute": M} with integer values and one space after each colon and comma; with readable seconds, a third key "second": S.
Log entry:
{"hour": 11, "minute": 10}
